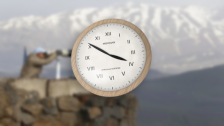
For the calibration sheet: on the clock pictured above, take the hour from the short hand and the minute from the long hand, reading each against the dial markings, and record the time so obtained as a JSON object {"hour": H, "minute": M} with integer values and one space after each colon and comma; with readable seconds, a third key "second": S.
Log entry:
{"hour": 3, "minute": 51}
